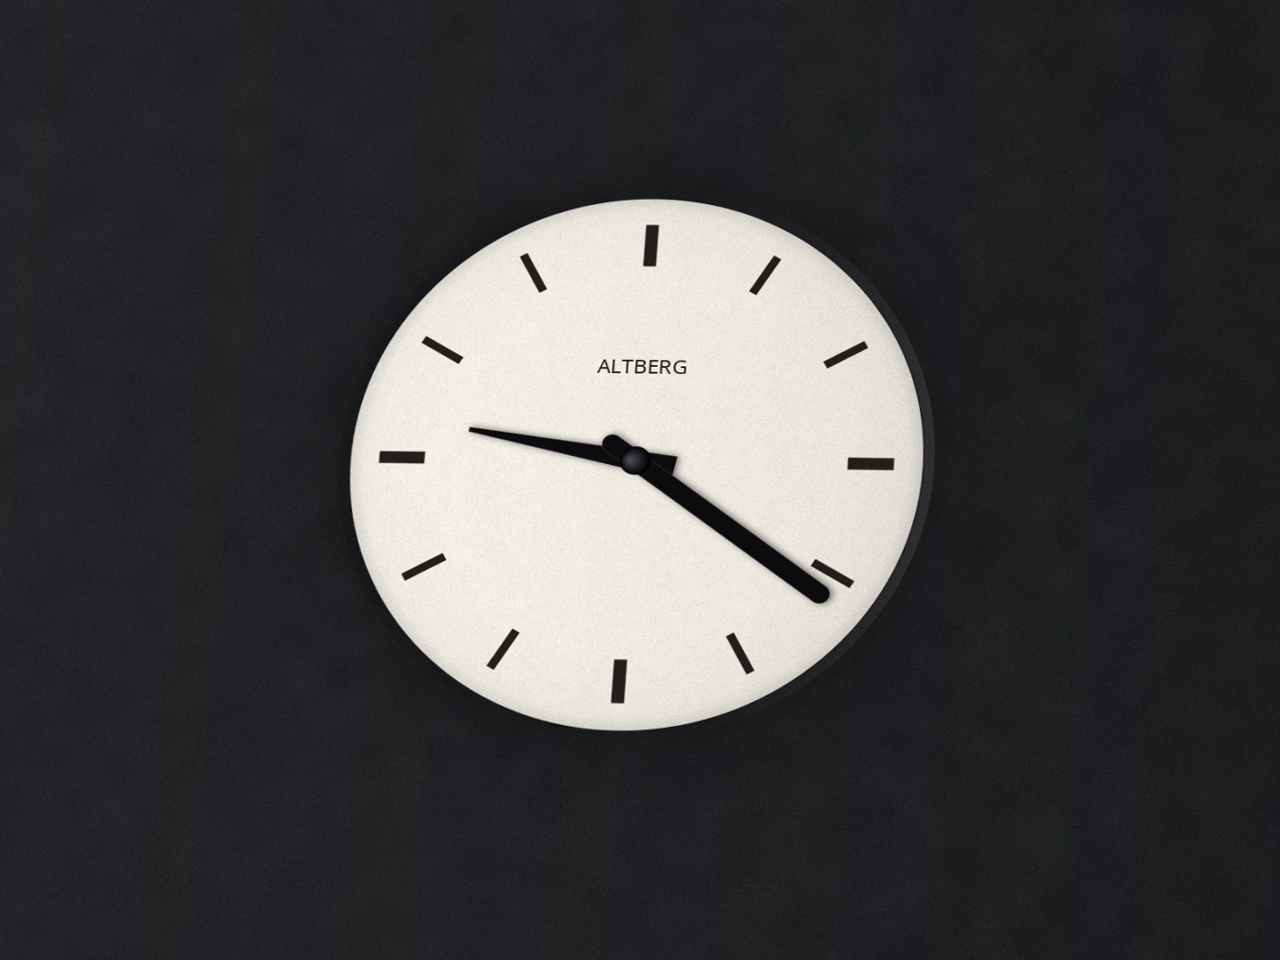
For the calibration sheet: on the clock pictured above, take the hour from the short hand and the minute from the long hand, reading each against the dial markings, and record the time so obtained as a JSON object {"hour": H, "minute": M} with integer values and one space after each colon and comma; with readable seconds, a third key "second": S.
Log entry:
{"hour": 9, "minute": 21}
